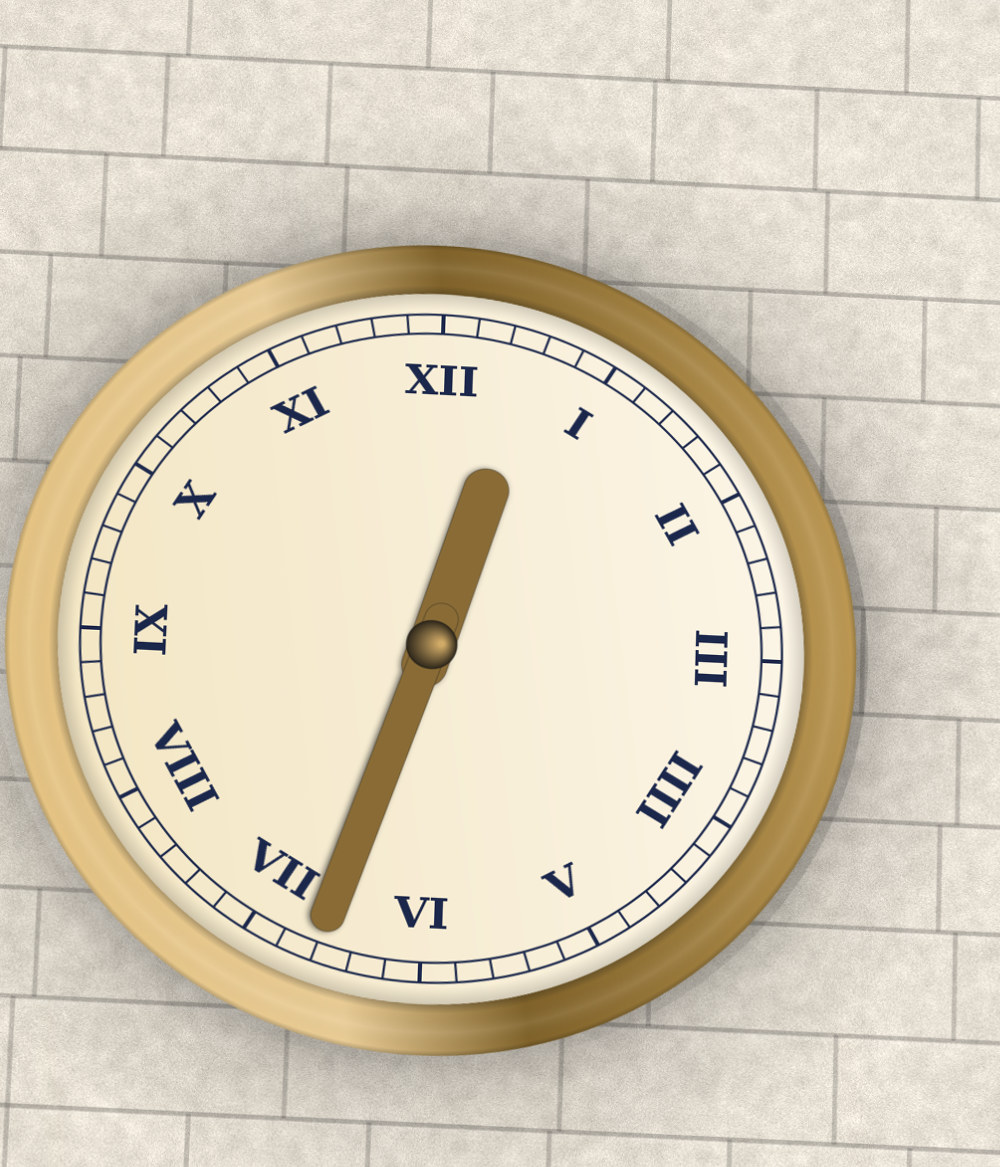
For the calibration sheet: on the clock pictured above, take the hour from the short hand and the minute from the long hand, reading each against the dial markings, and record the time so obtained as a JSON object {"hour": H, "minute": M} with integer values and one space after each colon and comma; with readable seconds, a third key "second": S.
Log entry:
{"hour": 12, "minute": 33}
